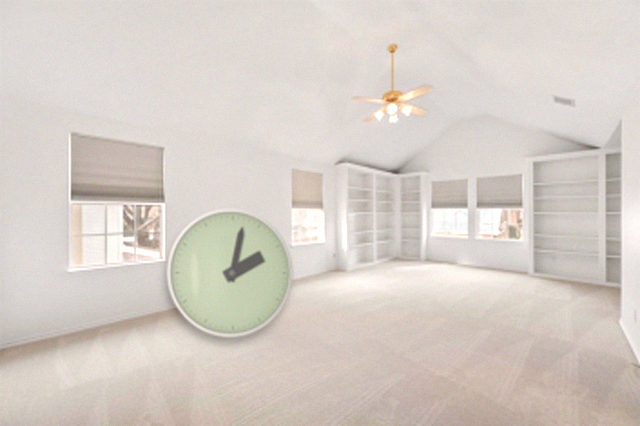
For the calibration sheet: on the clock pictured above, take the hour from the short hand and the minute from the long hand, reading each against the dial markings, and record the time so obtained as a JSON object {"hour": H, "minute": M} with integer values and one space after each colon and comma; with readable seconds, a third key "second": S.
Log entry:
{"hour": 2, "minute": 2}
